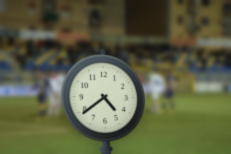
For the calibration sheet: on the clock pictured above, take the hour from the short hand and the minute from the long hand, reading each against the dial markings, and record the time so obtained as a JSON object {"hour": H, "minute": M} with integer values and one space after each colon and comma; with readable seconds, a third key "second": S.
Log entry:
{"hour": 4, "minute": 39}
